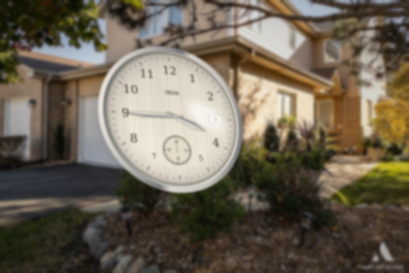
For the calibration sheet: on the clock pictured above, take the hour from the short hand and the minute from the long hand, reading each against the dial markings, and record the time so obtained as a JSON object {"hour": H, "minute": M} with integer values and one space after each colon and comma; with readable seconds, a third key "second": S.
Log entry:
{"hour": 3, "minute": 45}
